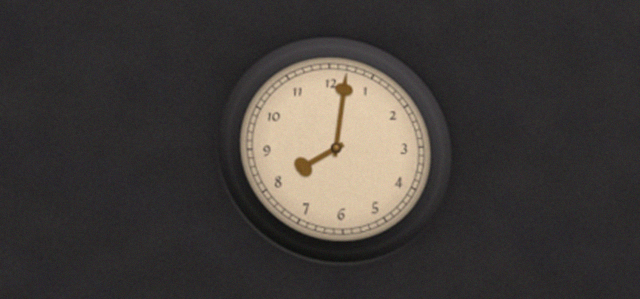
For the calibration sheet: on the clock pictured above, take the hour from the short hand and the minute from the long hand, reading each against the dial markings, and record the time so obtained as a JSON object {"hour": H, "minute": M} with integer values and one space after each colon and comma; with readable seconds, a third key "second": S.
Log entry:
{"hour": 8, "minute": 2}
